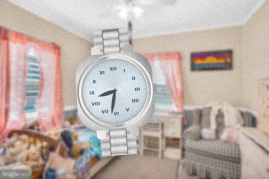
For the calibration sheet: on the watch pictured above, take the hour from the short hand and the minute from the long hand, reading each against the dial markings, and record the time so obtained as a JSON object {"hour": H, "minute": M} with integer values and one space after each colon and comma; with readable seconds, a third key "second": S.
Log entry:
{"hour": 8, "minute": 32}
